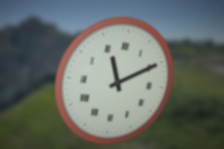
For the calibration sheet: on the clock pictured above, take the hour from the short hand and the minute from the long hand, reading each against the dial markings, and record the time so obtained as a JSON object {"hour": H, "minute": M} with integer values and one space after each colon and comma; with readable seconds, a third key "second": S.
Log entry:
{"hour": 11, "minute": 10}
